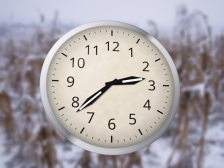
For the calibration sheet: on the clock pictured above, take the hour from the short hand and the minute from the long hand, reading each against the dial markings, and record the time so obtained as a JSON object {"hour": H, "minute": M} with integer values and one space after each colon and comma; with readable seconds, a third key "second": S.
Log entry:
{"hour": 2, "minute": 38}
